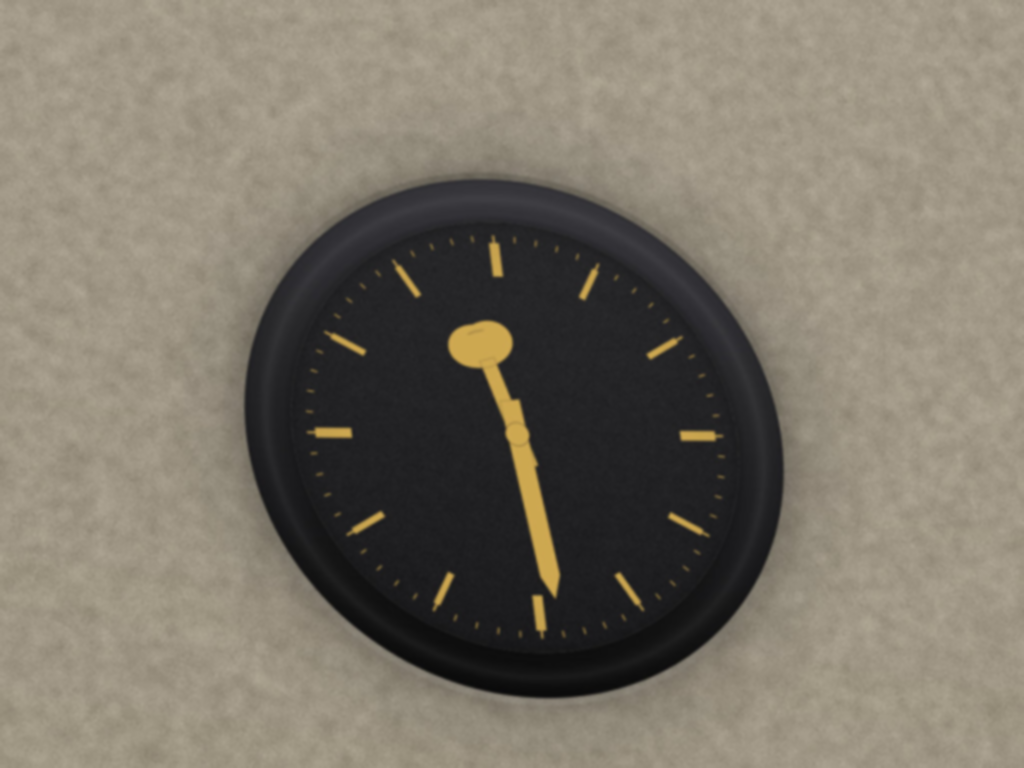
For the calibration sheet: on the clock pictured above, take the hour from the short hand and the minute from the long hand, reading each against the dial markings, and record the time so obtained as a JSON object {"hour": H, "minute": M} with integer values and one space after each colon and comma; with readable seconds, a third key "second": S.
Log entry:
{"hour": 11, "minute": 29}
